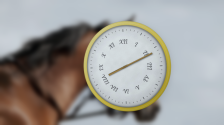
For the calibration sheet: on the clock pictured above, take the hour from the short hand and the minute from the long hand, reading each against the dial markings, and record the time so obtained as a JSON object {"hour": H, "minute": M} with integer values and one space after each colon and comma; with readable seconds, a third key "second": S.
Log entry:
{"hour": 8, "minute": 11}
